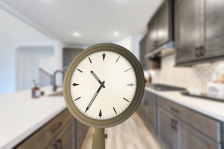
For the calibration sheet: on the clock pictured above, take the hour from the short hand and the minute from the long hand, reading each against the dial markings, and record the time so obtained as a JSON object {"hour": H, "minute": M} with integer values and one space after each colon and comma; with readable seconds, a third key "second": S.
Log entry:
{"hour": 10, "minute": 35}
